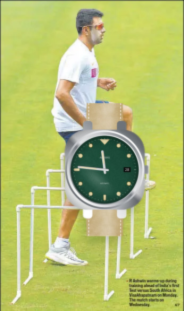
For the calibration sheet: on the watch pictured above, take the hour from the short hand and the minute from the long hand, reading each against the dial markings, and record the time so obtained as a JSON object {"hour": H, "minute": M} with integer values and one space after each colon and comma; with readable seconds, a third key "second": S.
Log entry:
{"hour": 11, "minute": 46}
